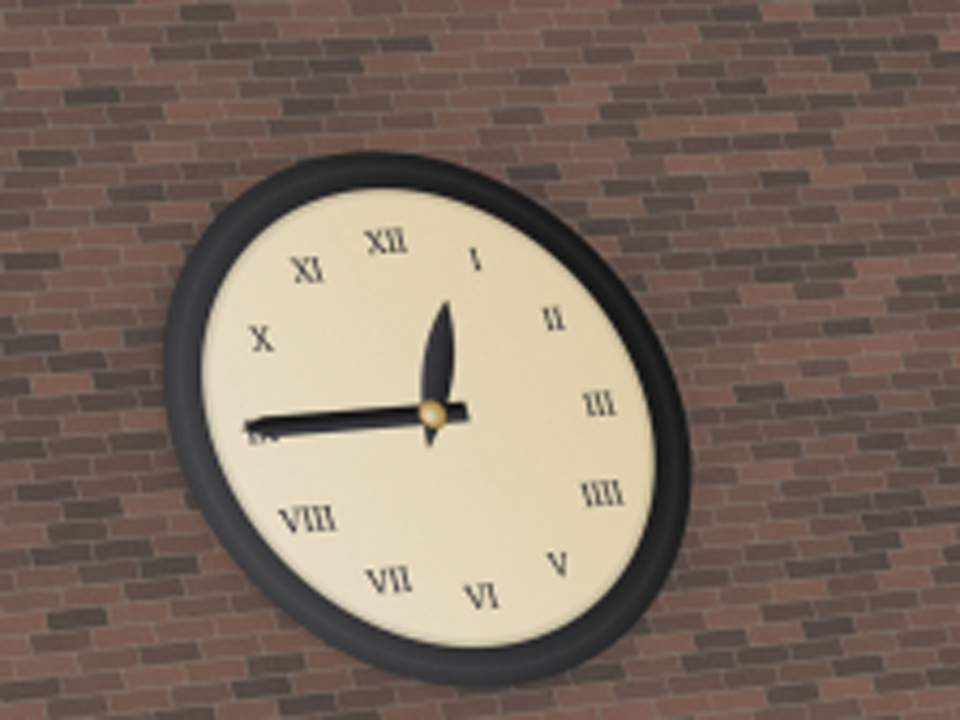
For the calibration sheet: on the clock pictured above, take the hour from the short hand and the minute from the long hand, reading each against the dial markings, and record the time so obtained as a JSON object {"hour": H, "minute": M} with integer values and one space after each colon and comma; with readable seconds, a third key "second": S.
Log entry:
{"hour": 12, "minute": 45}
